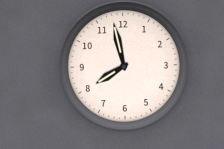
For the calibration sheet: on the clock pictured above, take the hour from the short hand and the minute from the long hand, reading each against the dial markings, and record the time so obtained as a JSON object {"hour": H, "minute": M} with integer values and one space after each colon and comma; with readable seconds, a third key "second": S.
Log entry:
{"hour": 7, "minute": 58}
